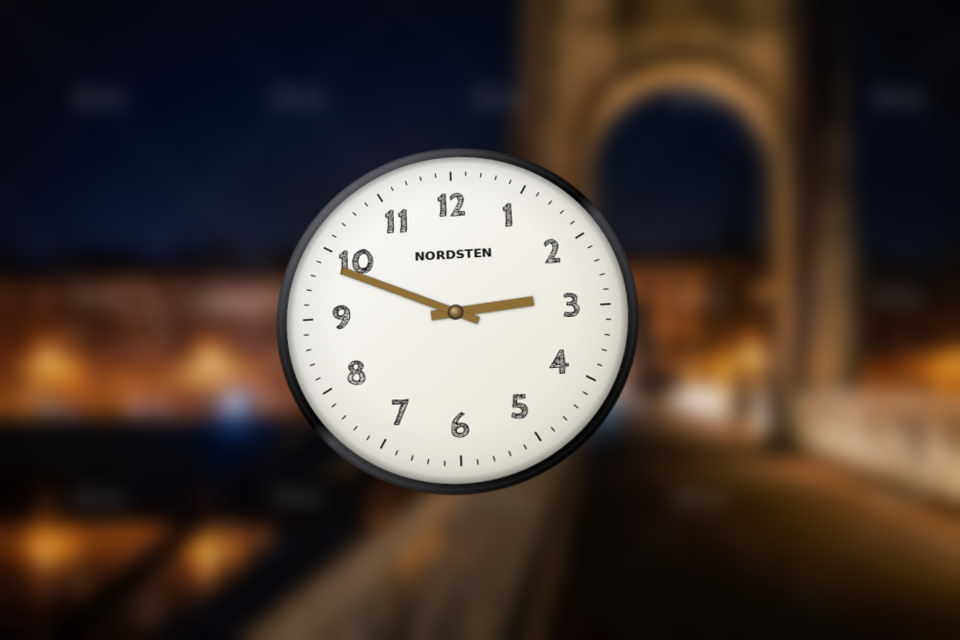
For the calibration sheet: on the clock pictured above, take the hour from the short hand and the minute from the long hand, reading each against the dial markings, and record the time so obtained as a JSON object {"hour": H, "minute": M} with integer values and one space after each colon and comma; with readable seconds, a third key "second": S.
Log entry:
{"hour": 2, "minute": 49}
